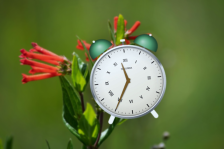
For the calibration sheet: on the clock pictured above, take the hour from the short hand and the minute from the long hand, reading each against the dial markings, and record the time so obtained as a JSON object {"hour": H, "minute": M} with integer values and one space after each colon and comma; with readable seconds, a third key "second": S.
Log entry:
{"hour": 11, "minute": 35}
